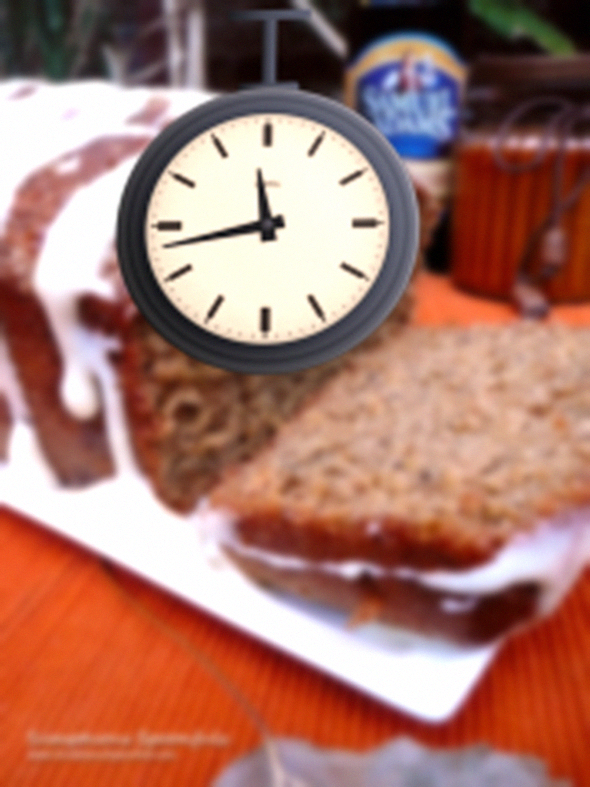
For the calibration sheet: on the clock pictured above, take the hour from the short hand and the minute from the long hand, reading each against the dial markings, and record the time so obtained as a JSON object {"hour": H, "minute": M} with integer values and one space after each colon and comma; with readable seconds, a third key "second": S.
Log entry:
{"hour": 11, "minute": 43}
